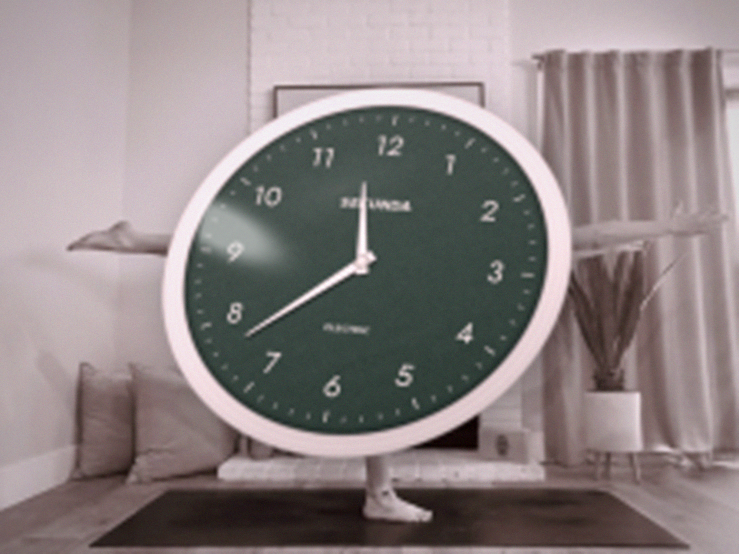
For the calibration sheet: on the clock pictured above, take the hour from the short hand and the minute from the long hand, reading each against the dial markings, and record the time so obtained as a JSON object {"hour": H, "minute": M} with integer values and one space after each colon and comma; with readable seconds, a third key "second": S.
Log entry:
{"hour": 11, "minute": 38}
